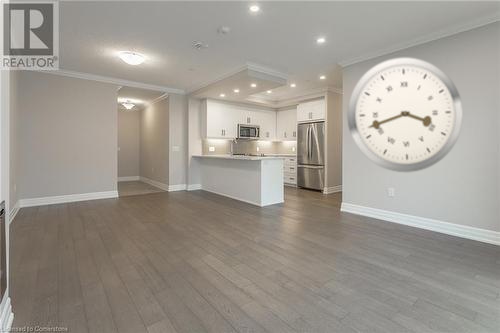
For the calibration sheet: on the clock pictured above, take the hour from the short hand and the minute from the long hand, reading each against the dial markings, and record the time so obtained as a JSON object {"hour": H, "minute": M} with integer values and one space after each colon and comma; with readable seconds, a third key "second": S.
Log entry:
{"hour": 3, "minute": 42}
